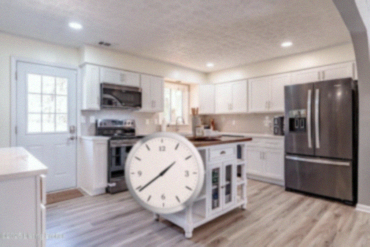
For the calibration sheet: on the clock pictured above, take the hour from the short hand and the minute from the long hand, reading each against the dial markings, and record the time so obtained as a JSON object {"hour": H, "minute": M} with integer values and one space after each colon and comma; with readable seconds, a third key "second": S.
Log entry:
{"hour": 1, "minute": 39}
